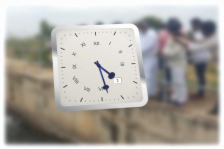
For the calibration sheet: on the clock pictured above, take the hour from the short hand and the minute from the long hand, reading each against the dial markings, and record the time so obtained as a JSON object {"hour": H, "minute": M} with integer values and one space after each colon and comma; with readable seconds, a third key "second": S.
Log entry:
{"hour": 4, "minute": 28}
